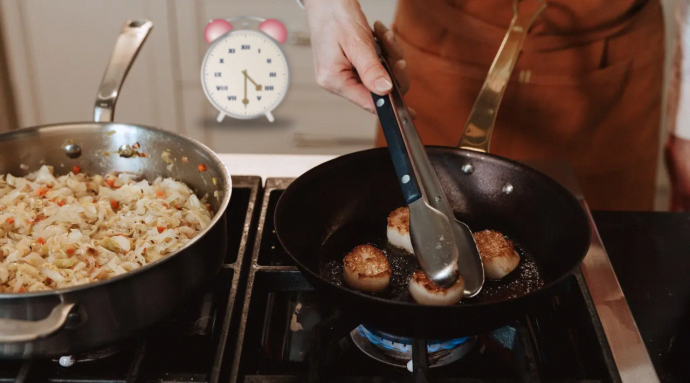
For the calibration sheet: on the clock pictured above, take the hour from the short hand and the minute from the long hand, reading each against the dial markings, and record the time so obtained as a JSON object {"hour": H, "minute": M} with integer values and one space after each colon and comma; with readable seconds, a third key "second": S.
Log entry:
{"hour": 4, "minute": 30}
